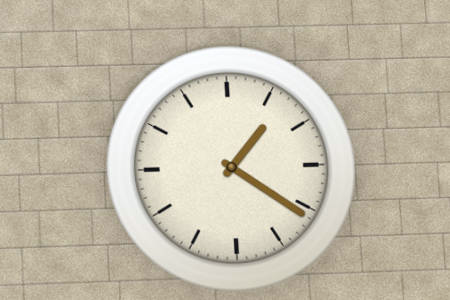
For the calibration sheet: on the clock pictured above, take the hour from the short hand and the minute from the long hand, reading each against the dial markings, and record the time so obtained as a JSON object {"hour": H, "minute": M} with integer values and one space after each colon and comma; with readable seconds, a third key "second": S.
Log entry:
{"hour": 1, "minute": 21}
